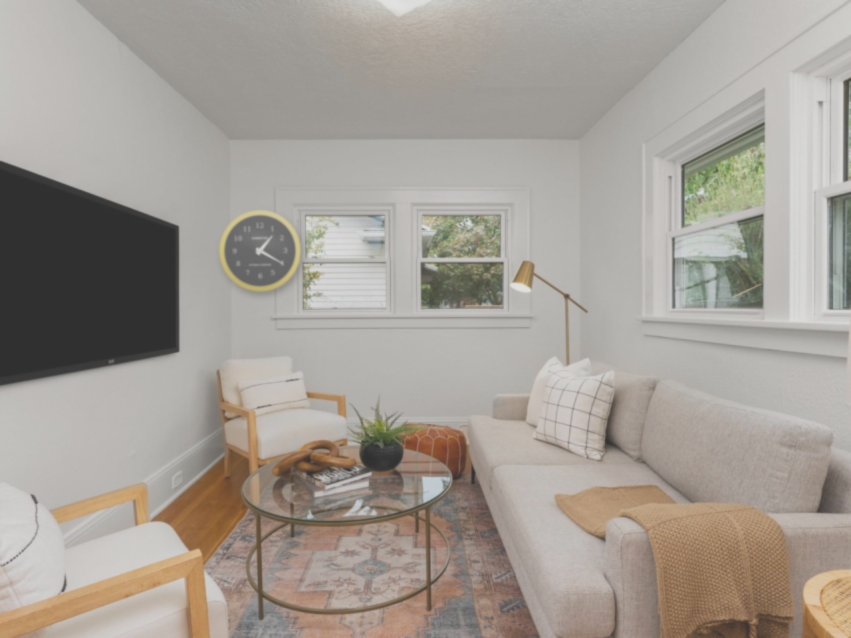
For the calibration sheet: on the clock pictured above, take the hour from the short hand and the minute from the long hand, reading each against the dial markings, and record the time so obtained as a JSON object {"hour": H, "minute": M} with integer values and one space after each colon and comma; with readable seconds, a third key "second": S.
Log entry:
{"hour": 1, "minute": 20}
